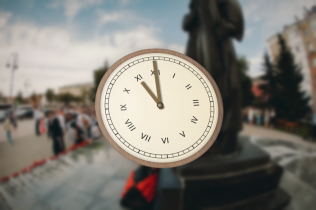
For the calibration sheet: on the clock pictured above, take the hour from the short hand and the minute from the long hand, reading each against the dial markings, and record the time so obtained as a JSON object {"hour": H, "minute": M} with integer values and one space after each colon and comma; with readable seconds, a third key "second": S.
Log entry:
{"hour": 11, "minute": 0}
